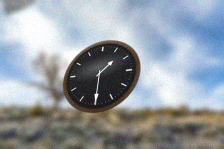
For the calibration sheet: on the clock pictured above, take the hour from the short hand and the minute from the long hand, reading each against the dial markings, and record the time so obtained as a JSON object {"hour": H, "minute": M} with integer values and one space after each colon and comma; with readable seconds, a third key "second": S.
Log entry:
{"hour": 1, "minute": 30}
